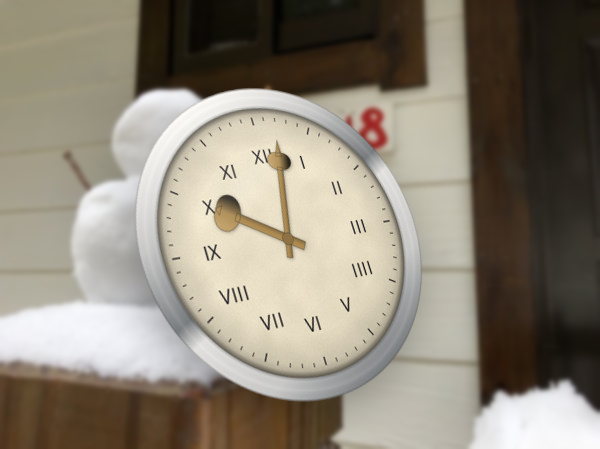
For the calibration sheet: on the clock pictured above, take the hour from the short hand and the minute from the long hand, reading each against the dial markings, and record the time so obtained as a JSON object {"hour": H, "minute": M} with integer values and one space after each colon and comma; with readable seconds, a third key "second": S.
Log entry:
{"hour": 10, "minute": 2}
